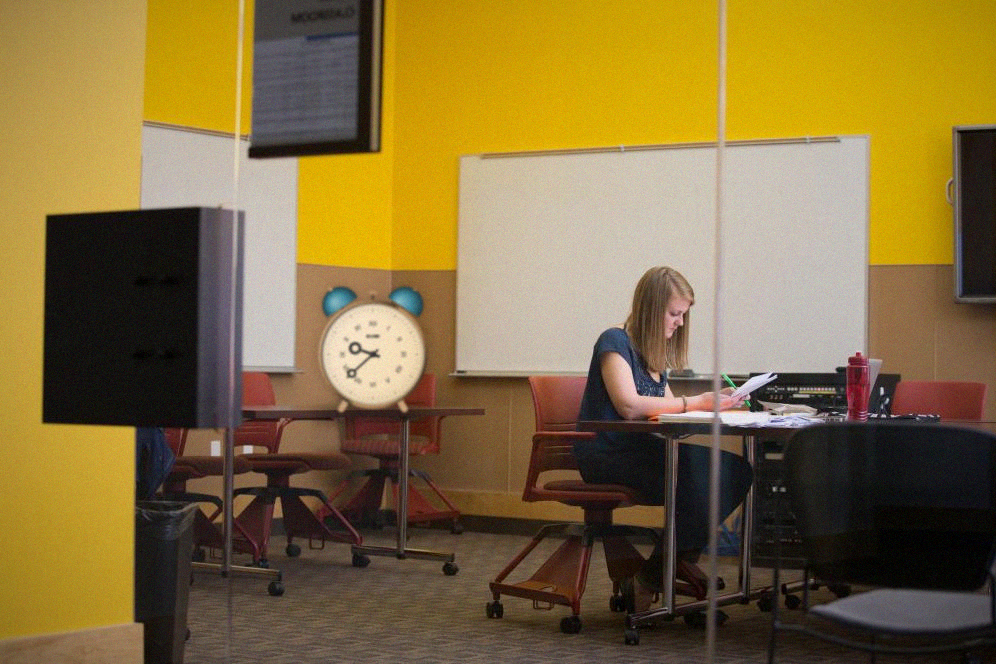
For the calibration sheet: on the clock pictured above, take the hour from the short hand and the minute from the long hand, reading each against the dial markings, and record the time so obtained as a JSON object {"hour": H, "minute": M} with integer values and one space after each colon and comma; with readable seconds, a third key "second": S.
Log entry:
{"hour": 9, "minute": 38}
